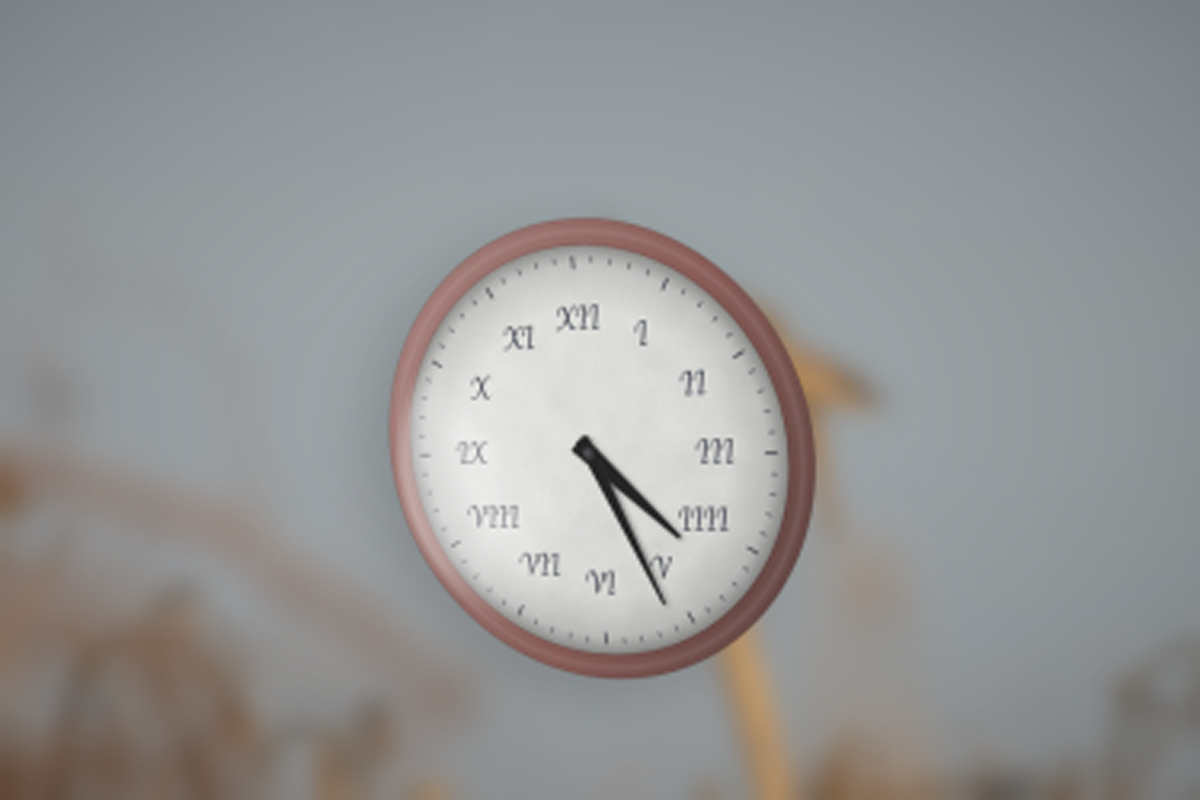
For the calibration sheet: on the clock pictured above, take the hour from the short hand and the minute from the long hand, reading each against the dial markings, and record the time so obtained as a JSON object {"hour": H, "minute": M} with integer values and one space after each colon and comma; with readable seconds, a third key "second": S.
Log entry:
{"hour": 4, "minute": 26}
